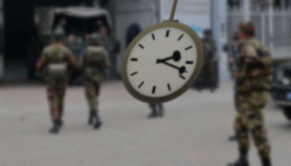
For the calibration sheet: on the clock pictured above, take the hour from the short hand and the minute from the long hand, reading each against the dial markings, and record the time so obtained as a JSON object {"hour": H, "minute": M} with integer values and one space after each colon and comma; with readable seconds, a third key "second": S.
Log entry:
{"hour": 2, "minute": 18}
